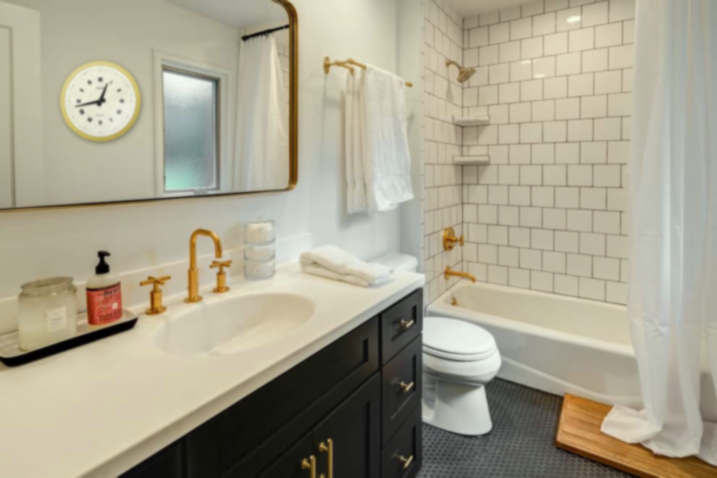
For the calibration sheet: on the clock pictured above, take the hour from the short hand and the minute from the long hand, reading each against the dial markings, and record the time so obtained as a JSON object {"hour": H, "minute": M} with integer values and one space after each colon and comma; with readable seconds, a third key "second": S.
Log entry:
{"hour": 12, "minute": 43}
